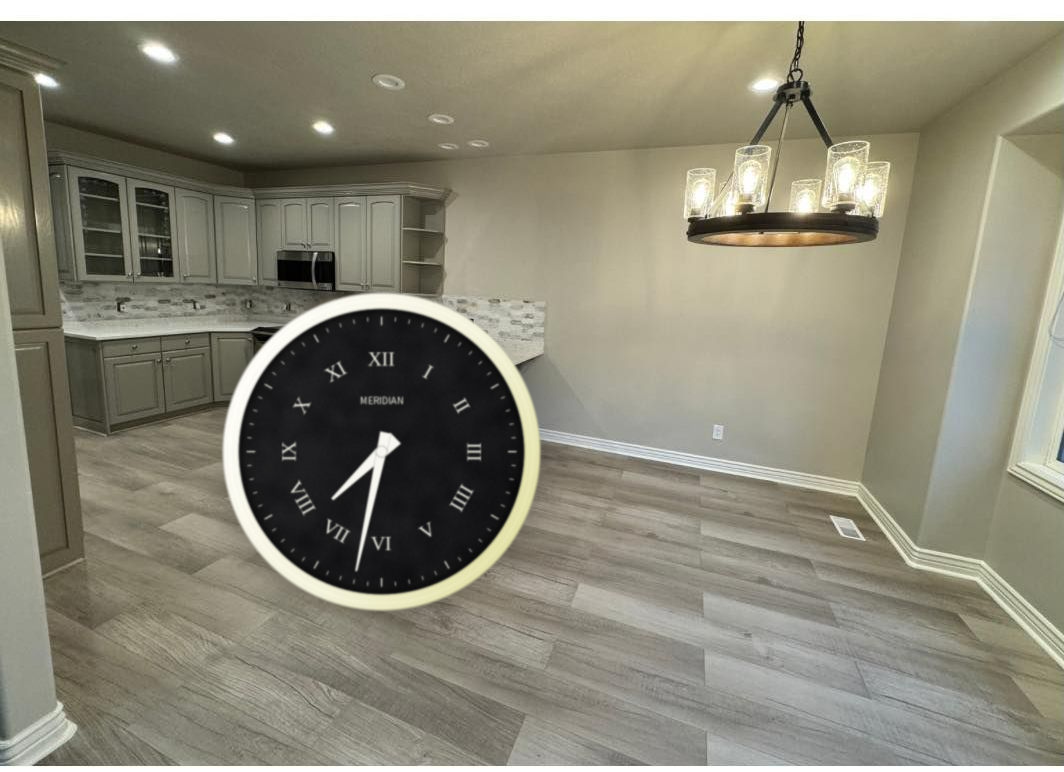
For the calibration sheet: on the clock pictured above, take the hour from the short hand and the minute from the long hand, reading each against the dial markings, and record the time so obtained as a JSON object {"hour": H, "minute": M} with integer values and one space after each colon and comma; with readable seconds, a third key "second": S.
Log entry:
{"hour": 7, "minute": 32}
